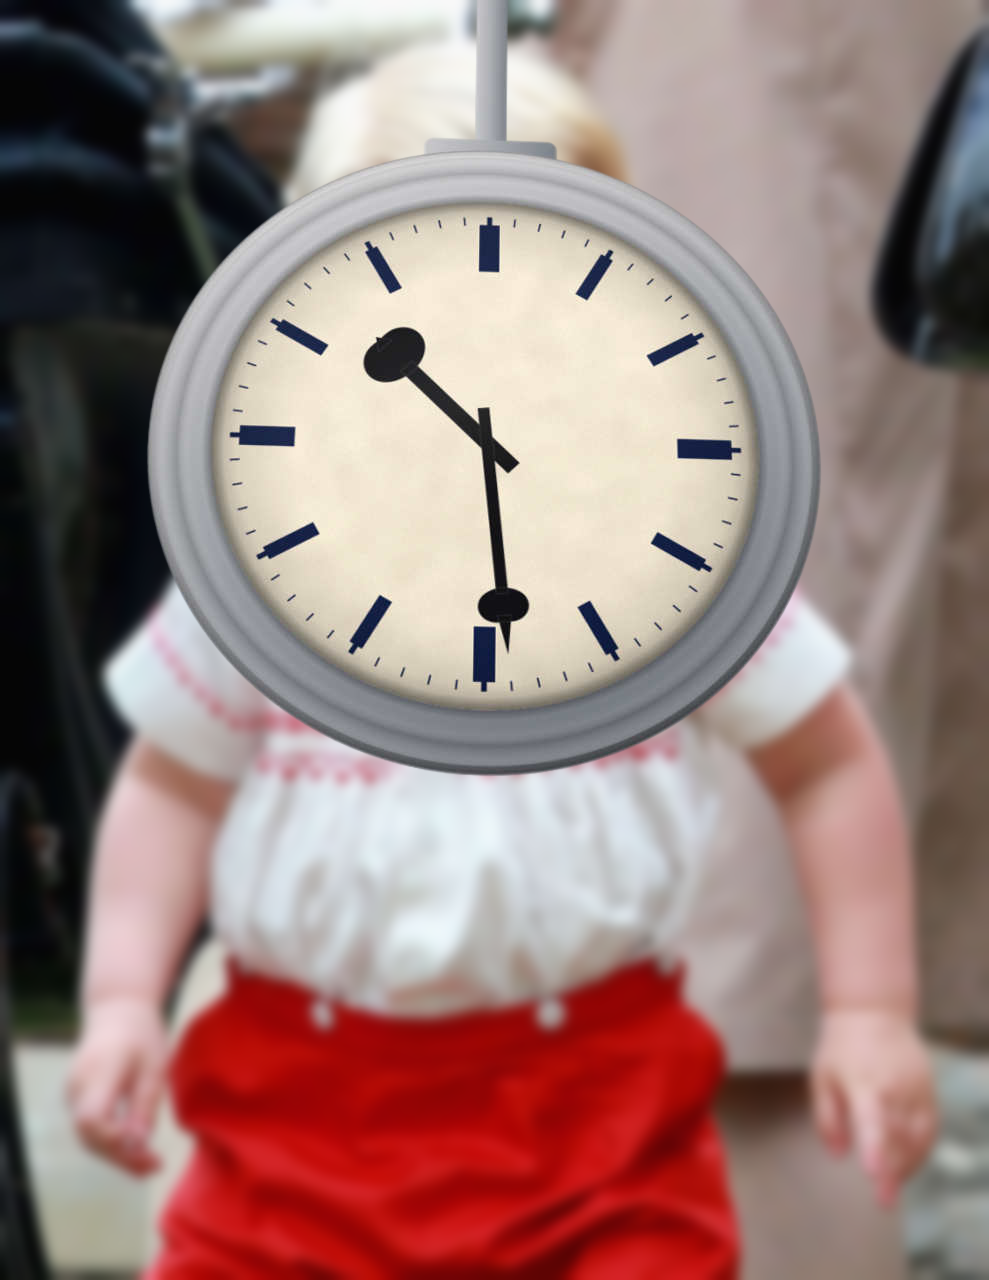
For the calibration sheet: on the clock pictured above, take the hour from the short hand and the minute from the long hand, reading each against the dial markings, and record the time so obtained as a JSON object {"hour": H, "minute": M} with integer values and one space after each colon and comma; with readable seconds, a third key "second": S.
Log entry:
{"hour": 10, "minute": 29}
